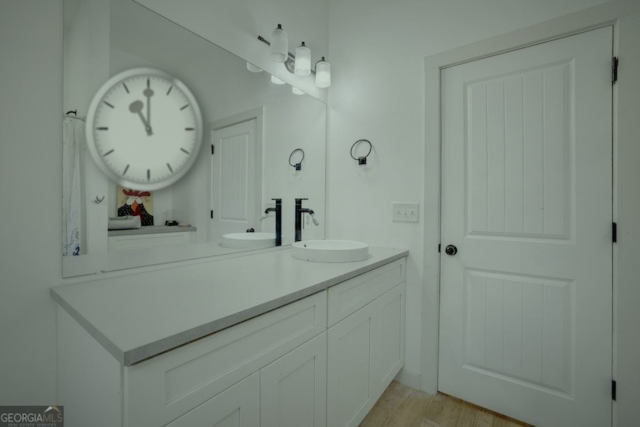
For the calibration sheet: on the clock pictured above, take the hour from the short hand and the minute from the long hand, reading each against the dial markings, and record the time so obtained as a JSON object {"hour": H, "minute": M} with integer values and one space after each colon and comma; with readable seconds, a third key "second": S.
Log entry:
{"hour": 11, "minute": 0}
